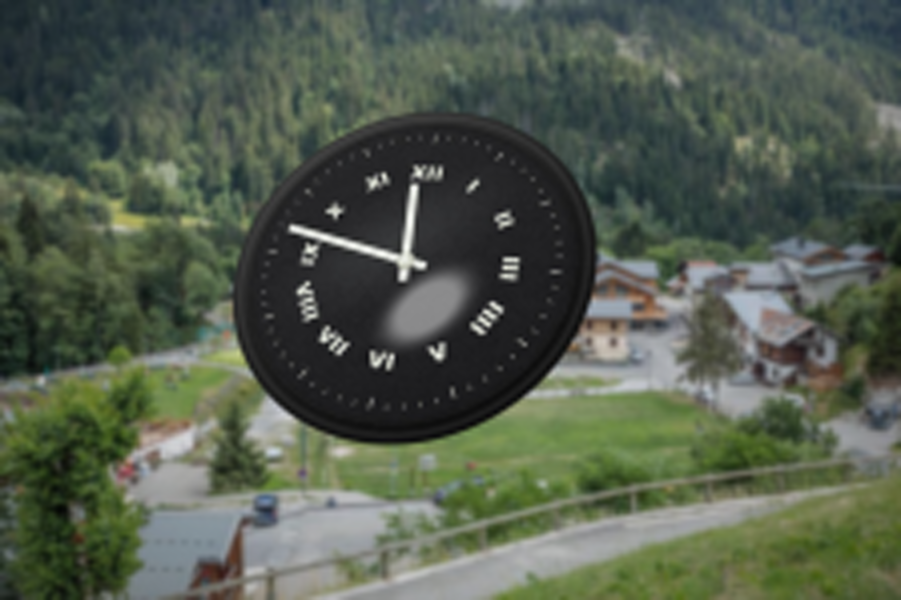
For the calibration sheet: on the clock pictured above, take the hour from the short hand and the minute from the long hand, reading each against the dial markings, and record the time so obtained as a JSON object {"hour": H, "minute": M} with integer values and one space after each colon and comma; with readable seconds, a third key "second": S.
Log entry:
{"hour": 11, "minute": 47}
